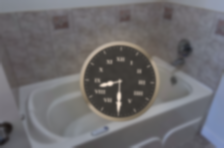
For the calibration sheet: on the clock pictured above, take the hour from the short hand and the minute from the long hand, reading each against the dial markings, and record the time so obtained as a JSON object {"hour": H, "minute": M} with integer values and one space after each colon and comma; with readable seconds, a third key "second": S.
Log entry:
{"hour": 8, "minute": 30}
